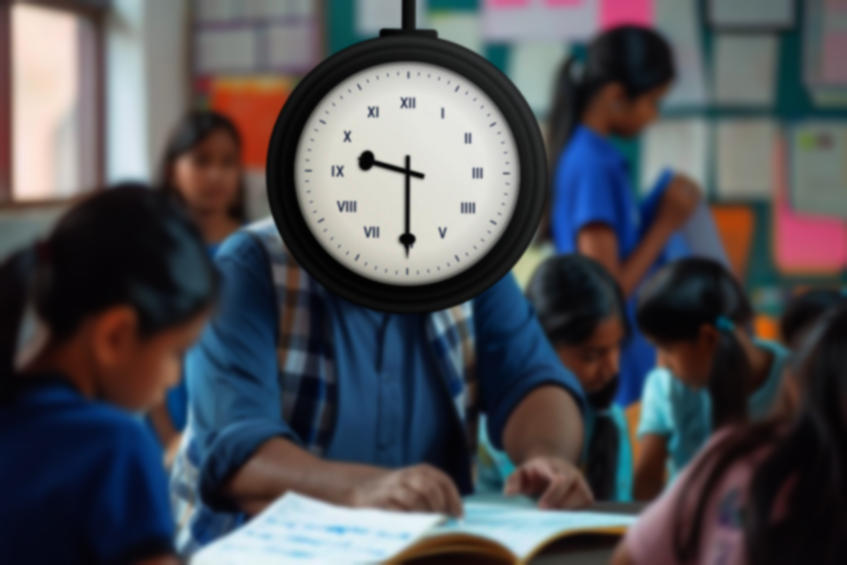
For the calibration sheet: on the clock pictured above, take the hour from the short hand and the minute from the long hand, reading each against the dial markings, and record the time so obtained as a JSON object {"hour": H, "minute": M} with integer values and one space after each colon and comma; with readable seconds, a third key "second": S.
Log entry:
{"hour": 9, "minute": 30}
